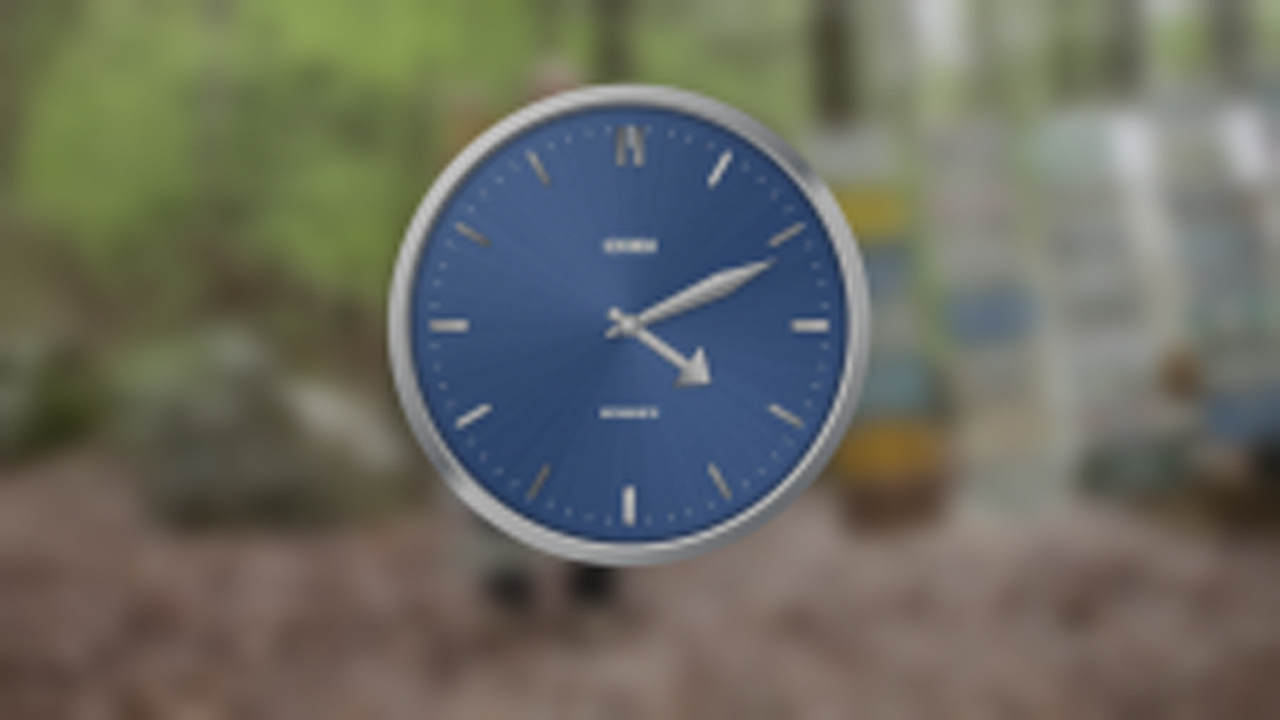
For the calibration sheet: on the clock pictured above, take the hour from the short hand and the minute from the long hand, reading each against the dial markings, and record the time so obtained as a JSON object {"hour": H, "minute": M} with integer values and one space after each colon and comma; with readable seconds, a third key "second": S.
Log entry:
{"hour": 4, "minute": 11}
